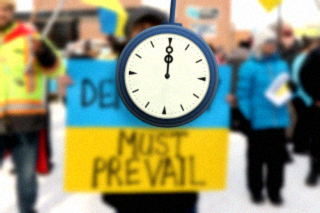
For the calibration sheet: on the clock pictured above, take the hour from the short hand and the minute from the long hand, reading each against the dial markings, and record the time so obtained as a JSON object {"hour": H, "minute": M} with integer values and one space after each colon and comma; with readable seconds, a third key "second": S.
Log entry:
{"hour": 12, "minute": 0}
